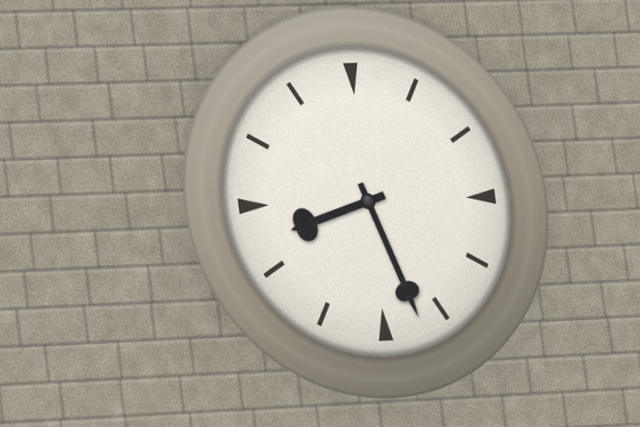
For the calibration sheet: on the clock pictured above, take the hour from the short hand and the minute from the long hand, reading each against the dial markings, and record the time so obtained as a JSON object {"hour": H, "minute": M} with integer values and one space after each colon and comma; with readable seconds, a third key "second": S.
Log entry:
{"hour": 8, "minute": 27}
